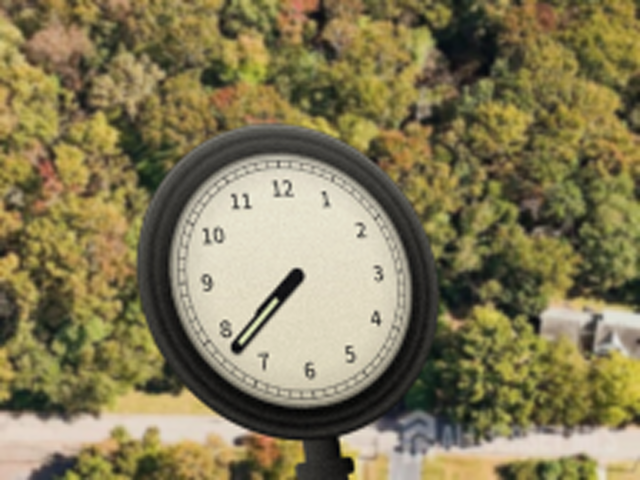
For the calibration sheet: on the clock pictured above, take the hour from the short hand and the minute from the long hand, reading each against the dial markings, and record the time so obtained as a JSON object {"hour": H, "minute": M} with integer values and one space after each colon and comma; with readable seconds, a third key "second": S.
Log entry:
{"hour": 7, "minute": 38}
